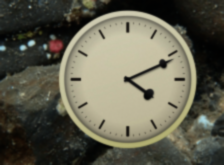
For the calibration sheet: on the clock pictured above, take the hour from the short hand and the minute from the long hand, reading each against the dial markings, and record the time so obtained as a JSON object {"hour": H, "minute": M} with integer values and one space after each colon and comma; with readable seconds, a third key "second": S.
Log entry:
{"hour": 4, "minute": 11}
